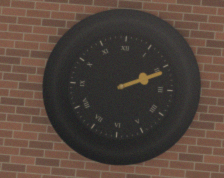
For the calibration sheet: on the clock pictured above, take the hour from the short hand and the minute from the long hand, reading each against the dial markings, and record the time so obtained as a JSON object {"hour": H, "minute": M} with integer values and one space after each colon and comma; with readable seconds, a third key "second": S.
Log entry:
{"hour": 2, "minute": 11}
